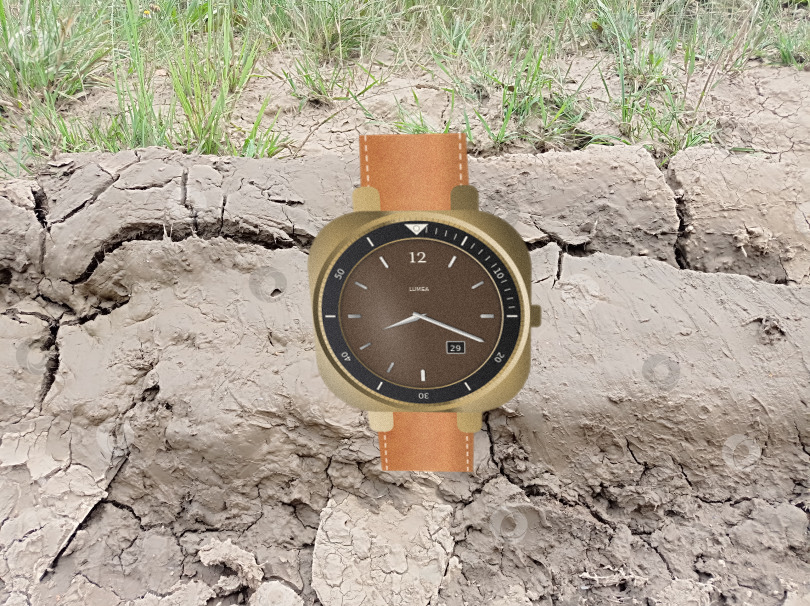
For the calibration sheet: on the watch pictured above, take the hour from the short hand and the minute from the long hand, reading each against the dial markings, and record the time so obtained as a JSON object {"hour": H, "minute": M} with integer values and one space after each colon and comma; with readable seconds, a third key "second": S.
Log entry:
{"hour": 8, "minute": 19}
